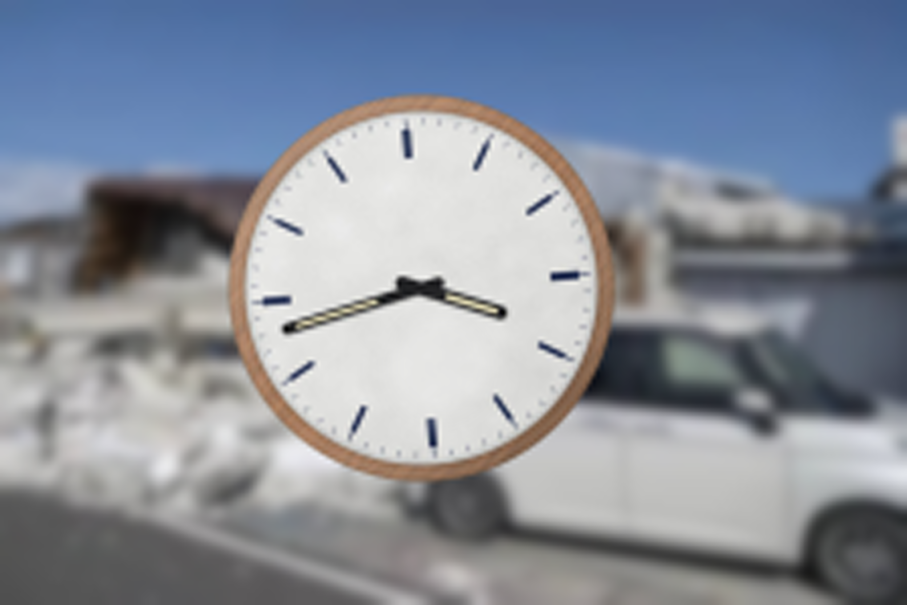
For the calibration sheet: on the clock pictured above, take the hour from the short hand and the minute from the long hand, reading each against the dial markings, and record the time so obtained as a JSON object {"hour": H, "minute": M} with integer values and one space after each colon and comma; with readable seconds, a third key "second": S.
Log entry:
{"hour": 3, "minute": 43}
